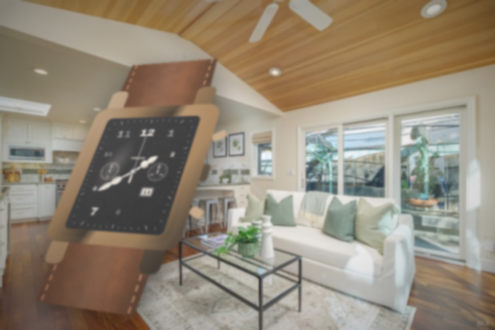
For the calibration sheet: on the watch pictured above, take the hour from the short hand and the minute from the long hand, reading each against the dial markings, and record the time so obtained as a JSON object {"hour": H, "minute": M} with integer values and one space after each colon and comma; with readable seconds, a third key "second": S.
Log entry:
{"hour": 1, "minute": 39}
